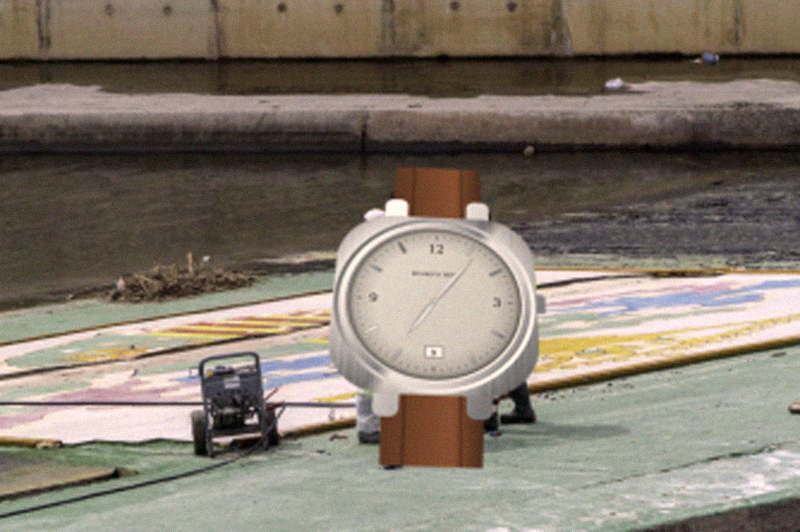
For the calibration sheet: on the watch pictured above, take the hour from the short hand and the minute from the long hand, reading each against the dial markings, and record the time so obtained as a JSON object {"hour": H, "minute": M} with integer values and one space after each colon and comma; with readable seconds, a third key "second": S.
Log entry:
{"hour": 7, "minute": 6}
